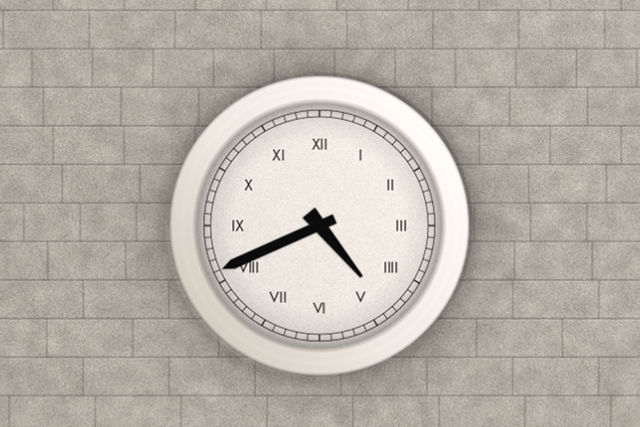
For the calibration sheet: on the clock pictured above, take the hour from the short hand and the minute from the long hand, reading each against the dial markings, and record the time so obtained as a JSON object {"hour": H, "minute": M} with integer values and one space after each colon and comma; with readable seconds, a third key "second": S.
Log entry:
{"hour": 4, "minute": 41}
